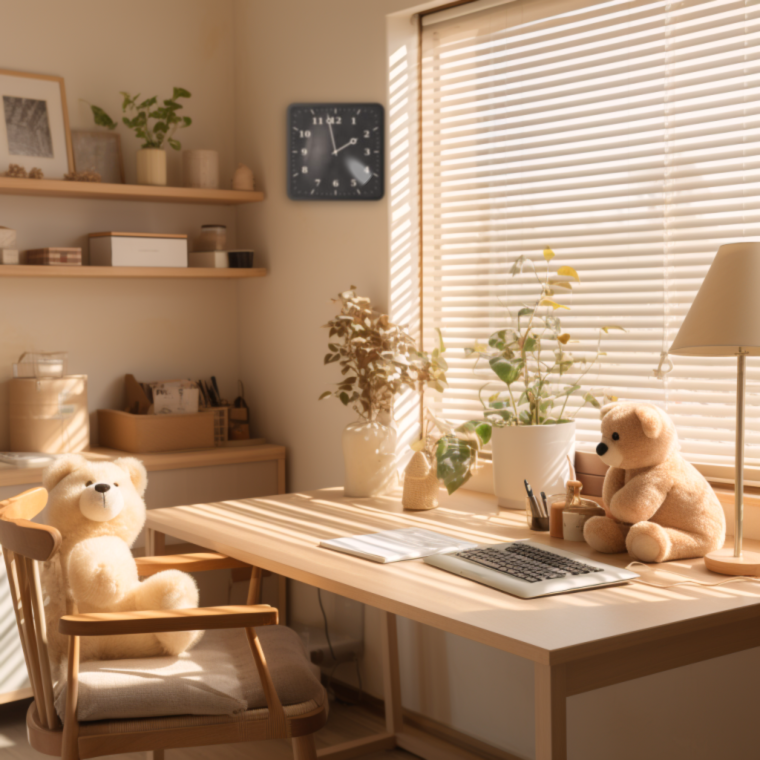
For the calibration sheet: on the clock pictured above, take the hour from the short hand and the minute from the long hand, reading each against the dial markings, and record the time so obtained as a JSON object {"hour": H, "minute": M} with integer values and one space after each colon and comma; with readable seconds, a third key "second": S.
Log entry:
{"hour": 1, "minute": 58}
